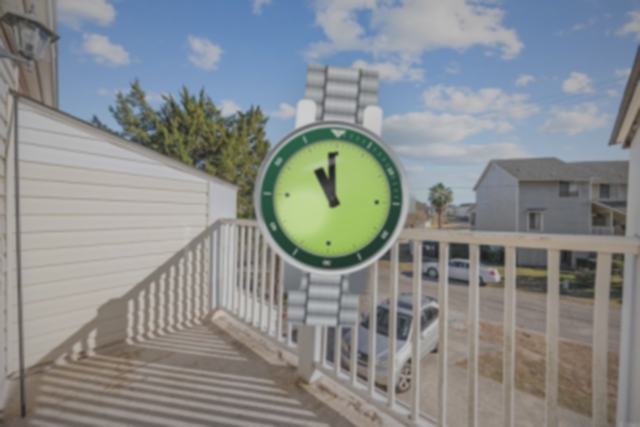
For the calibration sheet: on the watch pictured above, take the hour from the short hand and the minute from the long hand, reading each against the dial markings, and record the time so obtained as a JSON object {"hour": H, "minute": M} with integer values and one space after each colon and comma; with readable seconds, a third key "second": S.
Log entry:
{"hour": 10, "minute": 59}
